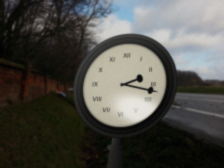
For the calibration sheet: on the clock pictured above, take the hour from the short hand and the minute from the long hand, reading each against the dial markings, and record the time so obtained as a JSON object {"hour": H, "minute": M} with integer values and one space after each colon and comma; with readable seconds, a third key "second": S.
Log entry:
{"hour": 2, "minute": 17}
